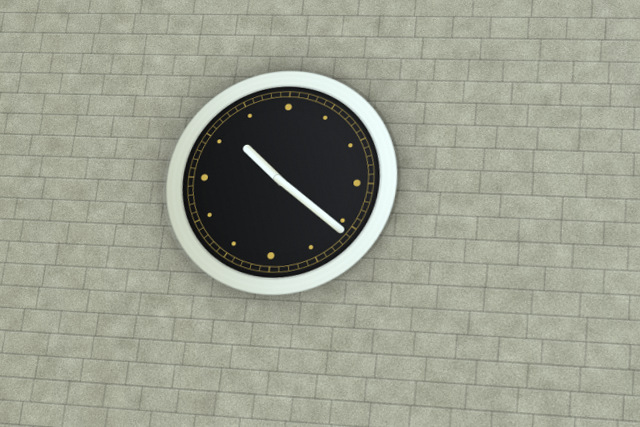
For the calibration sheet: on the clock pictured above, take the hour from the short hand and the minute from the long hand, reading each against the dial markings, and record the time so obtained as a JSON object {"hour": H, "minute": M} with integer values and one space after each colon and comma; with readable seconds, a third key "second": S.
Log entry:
{"hour": 10, "minute": 21}
